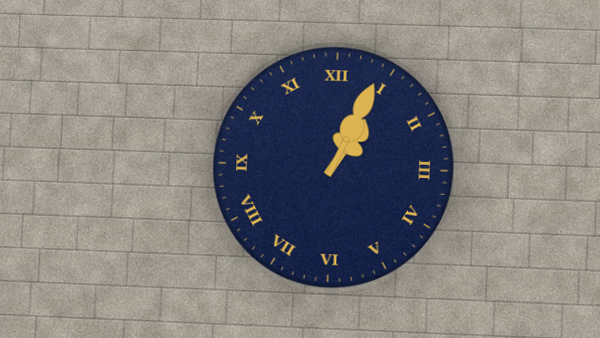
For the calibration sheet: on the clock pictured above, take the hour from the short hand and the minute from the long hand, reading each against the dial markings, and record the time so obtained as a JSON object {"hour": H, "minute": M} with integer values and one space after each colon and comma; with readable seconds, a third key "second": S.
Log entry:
{"hour": 1, "minute": 4}
